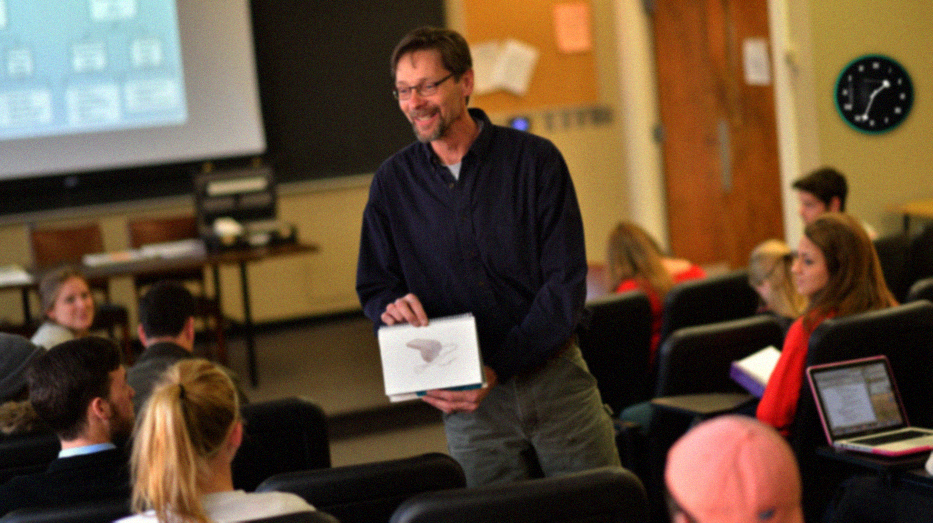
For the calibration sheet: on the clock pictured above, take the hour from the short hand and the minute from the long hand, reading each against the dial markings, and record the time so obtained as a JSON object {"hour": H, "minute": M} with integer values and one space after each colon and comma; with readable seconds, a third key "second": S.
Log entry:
{"hour": 1, "minute": 33}
